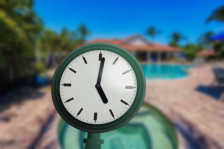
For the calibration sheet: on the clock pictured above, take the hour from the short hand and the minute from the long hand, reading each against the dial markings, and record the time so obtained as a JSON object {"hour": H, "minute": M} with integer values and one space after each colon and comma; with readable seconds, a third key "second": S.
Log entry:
{"hour": 5, "minute": 1}
